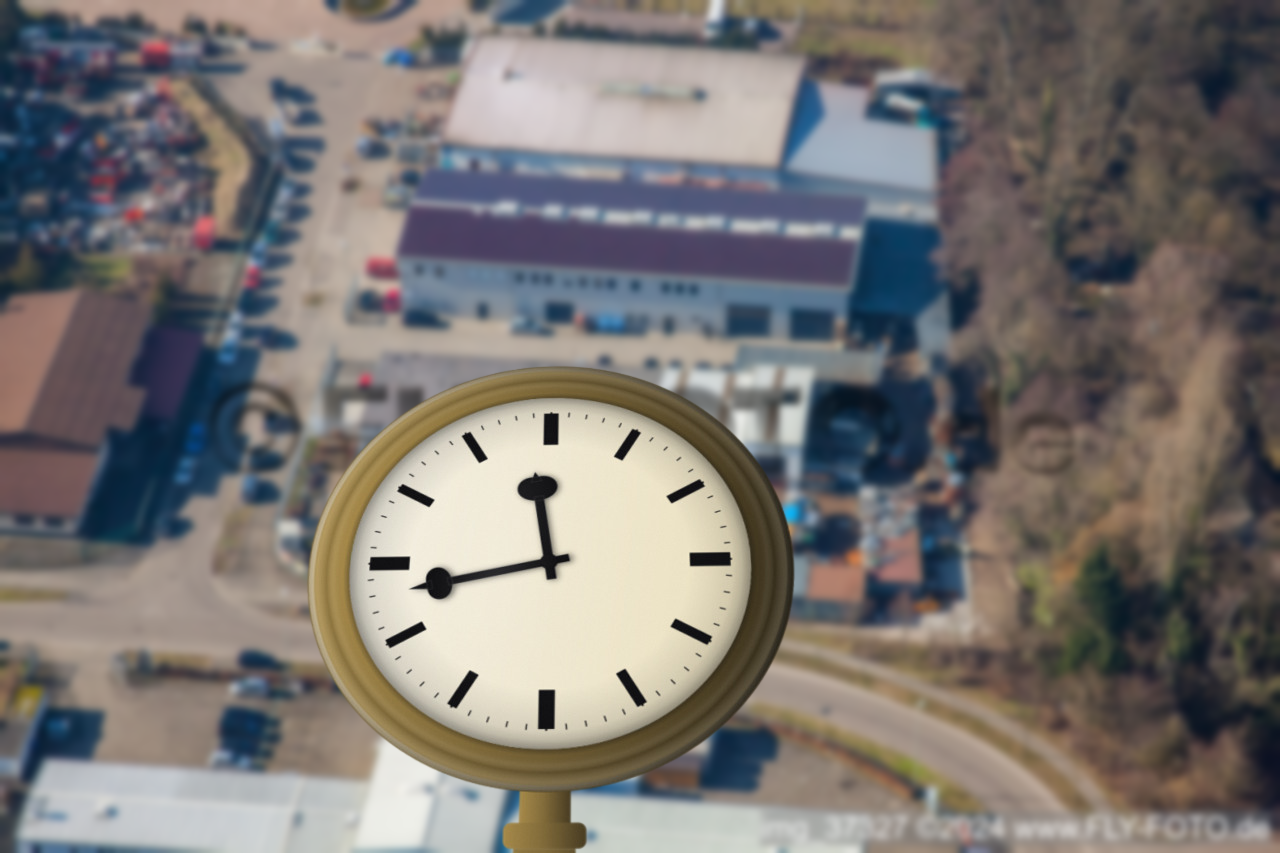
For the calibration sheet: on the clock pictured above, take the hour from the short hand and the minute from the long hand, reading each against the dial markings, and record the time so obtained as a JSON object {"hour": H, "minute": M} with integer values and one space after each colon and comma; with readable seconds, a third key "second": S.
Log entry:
{"hour": 11, "minute": 43}
